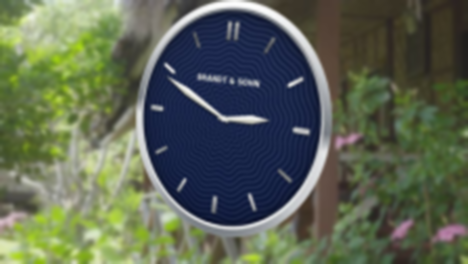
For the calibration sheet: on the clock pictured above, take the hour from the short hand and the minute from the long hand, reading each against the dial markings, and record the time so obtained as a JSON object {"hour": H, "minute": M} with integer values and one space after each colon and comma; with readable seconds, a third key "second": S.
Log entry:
{"hour": 2, "minute": 49}
